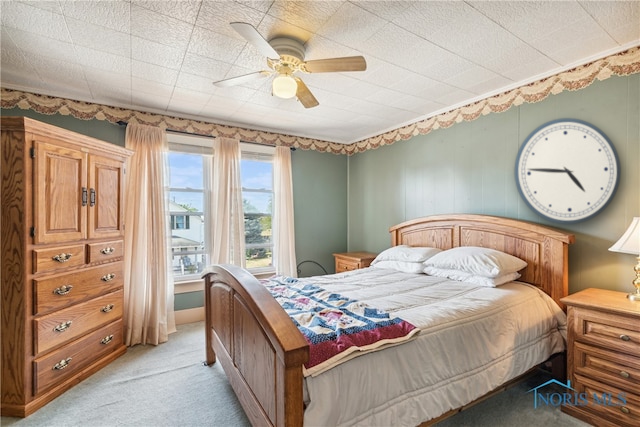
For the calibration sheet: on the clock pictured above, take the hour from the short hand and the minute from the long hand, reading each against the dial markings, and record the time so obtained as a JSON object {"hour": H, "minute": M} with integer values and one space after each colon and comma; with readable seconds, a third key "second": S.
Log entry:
{"hour": 4, "minute": 46}
